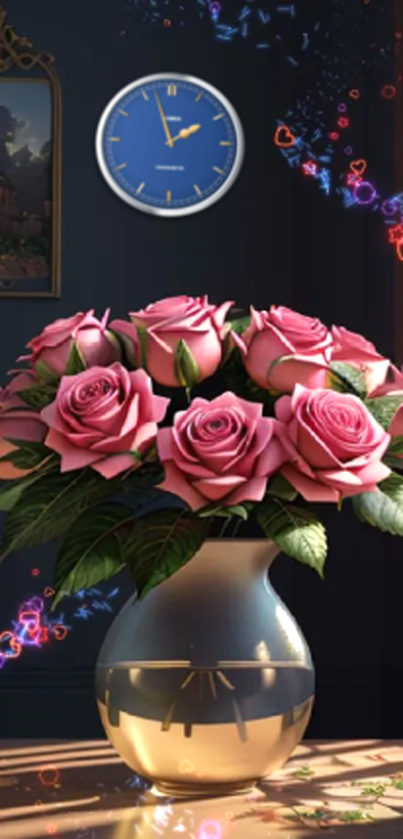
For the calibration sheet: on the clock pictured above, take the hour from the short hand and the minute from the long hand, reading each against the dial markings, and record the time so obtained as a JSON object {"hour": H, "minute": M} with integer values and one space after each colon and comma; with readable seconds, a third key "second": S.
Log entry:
{"hour": 1, "minute": 57}
